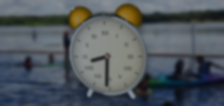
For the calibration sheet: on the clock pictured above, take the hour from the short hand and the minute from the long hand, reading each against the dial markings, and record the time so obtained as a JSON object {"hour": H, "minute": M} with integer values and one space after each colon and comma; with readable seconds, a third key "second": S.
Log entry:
{"hour": 8, "minute": 31}
